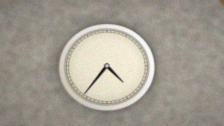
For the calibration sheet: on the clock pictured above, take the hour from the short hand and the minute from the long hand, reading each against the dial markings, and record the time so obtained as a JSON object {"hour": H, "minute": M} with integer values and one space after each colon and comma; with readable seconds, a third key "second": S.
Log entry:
{"hour": 4, "minute": 36}
